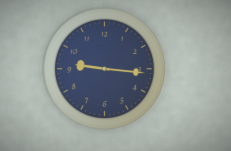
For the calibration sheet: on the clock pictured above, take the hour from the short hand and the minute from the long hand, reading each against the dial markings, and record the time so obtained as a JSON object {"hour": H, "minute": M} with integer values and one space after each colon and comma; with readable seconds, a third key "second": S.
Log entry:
{"hour": 9, "minute": 16}
